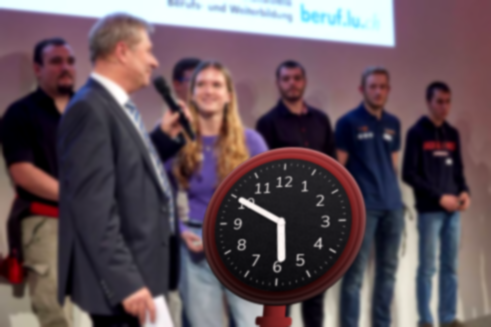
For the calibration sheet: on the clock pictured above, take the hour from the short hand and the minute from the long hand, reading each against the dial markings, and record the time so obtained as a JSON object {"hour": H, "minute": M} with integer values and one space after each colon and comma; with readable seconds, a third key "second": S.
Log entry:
{"hour": 5, "minute": 50}
